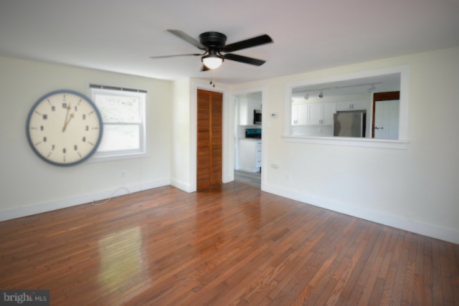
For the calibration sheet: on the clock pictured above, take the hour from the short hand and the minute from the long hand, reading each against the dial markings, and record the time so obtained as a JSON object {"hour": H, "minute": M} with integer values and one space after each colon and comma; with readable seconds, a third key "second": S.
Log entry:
{"hour": 1, "minute": 2}
